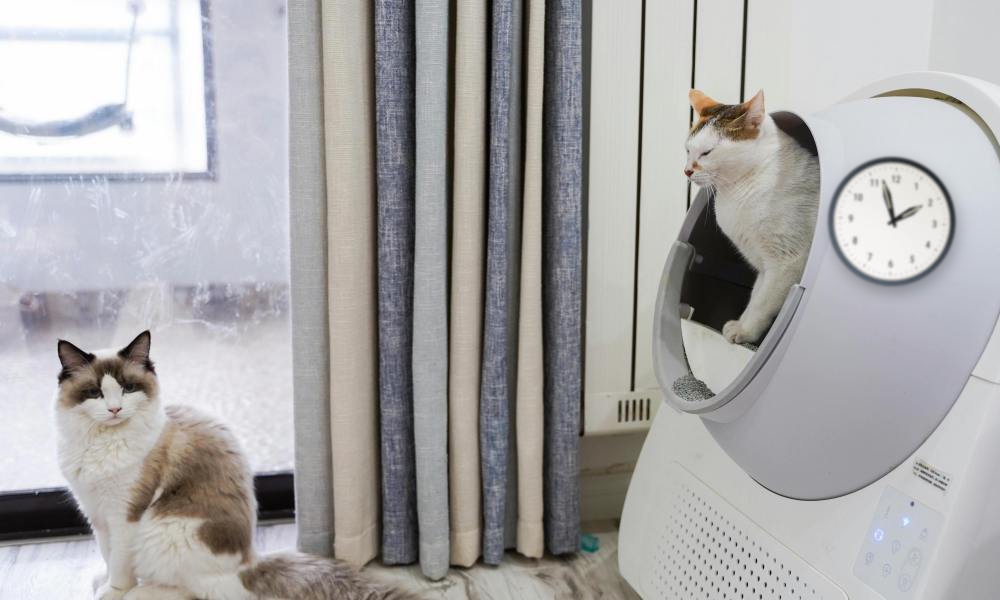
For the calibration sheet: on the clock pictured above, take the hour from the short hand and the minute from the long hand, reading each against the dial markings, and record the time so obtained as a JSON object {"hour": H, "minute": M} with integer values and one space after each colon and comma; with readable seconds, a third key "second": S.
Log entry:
{"hour": 1, "minute": 57}
